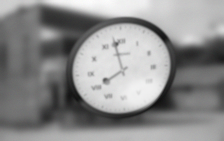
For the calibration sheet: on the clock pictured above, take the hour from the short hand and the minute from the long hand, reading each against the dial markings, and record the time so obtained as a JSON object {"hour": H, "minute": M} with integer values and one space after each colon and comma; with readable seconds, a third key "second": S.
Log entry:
{"hour": 7, "minute": 58}
